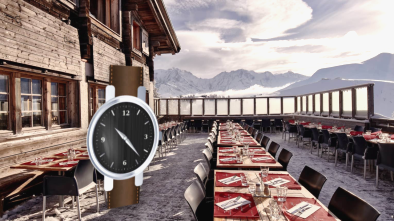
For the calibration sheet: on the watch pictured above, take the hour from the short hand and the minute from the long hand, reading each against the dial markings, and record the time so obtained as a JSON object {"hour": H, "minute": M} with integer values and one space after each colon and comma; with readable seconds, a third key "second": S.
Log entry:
{"hour": 10, "minute": 23}
